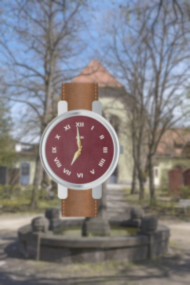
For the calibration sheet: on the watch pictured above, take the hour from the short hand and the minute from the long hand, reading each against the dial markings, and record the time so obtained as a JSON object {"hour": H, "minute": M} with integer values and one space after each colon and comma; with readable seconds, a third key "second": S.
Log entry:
{"hour": 6, "minute": 59}
